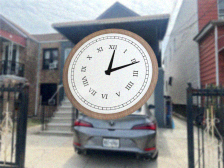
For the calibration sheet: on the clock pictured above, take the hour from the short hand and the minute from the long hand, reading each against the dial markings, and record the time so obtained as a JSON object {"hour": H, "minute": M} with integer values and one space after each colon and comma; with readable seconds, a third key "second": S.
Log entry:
{"hour": 12, "minute": 11}
